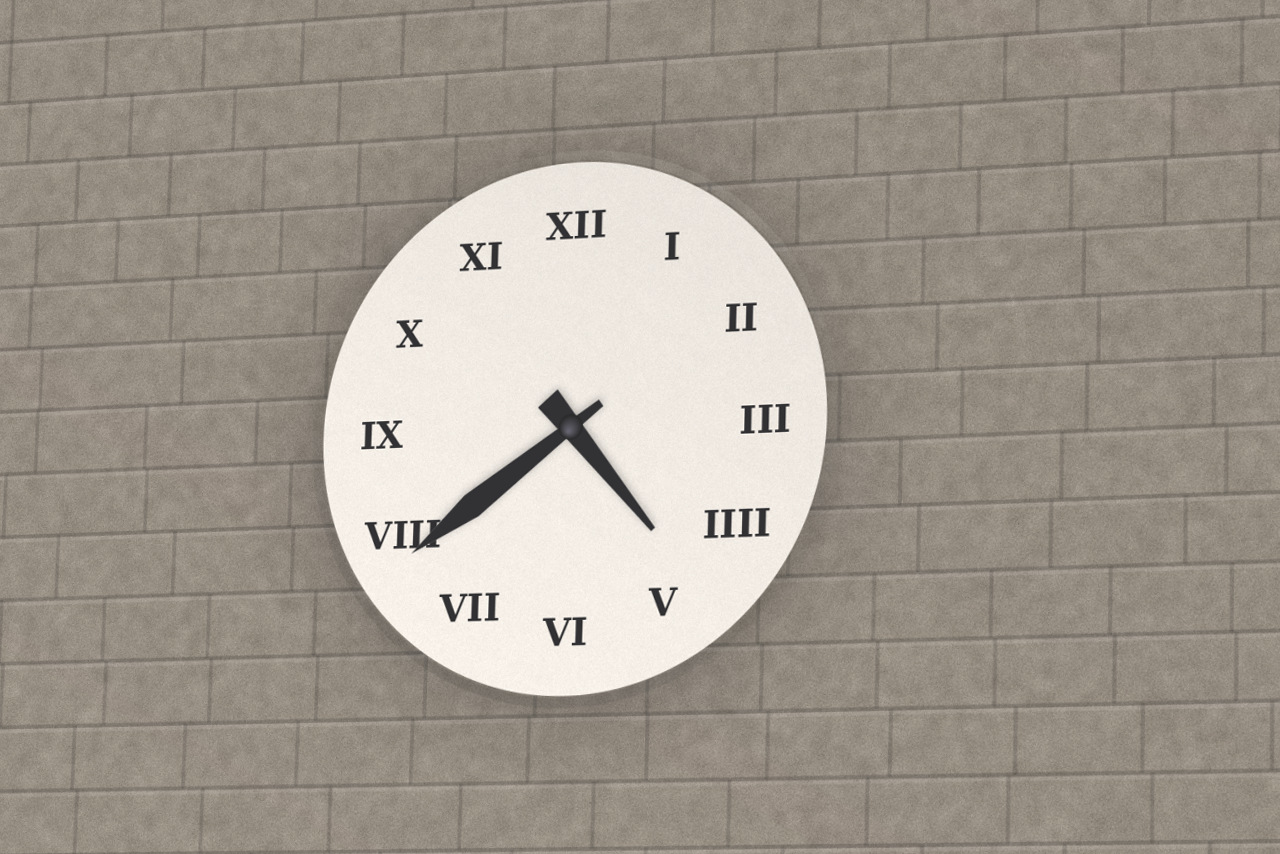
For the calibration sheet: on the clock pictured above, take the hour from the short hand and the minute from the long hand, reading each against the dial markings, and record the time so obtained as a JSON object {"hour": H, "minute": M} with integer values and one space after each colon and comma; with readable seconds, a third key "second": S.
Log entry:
{"hour": 4, "minute": 39}
